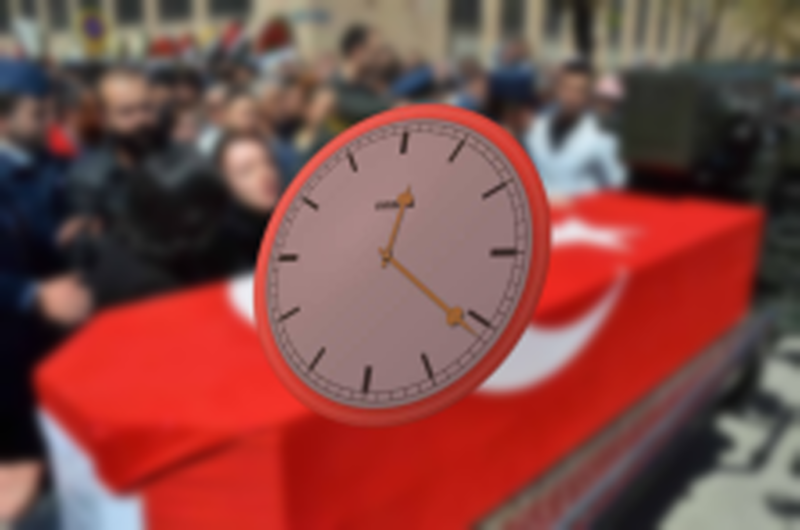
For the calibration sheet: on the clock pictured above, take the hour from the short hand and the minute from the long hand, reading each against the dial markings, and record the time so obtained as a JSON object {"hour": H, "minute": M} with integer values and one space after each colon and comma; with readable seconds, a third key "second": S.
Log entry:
{"hour": 12, "minute": 21}
